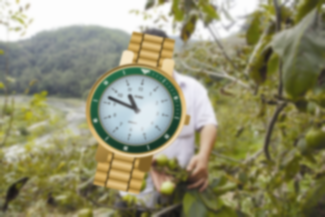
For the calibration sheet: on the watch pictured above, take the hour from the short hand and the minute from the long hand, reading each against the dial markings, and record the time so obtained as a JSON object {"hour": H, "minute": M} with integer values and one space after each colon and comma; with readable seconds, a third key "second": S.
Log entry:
{"hour": 10, "minute": 47}
